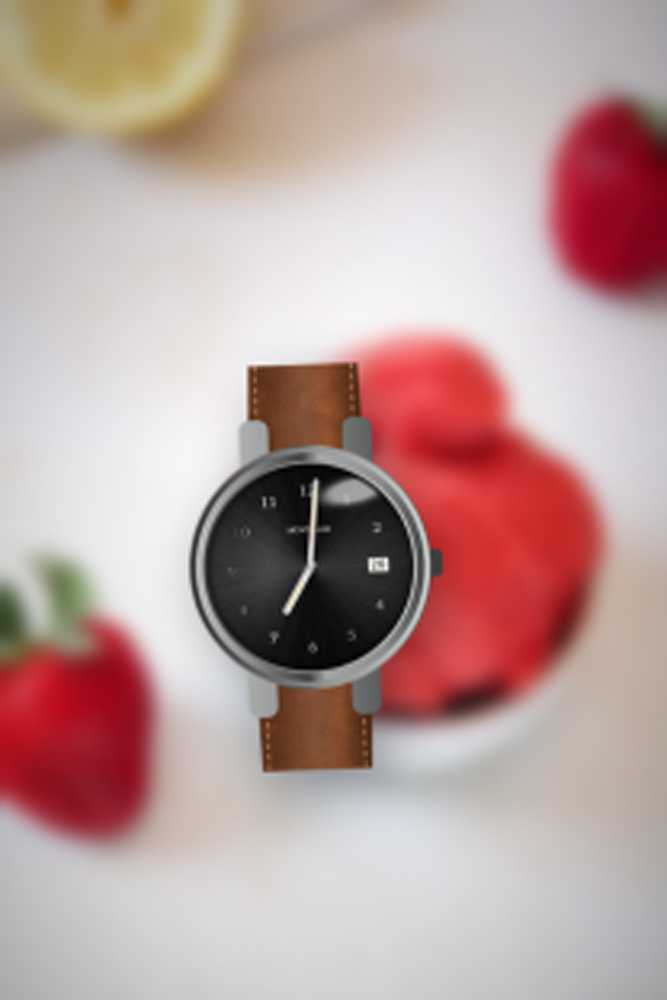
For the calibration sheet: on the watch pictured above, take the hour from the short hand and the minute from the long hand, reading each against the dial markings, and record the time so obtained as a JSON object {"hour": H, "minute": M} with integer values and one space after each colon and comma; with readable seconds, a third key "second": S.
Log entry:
{"hour": 7, "minute": 1}
